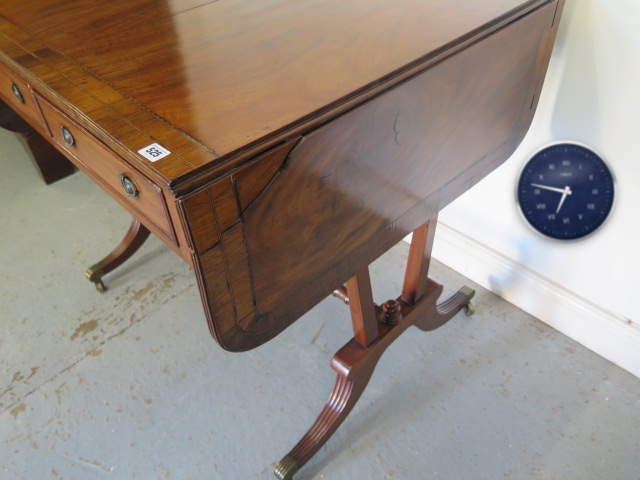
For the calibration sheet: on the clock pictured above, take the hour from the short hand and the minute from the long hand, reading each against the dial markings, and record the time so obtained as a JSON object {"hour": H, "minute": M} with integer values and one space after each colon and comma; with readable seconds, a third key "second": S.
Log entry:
{"hour": 6, "minute": 47}
